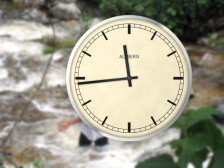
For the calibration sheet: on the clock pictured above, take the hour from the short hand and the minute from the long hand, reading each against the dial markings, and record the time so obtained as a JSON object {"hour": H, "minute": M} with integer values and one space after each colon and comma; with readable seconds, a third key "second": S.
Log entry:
{"hour": 11, "minute": 44}
